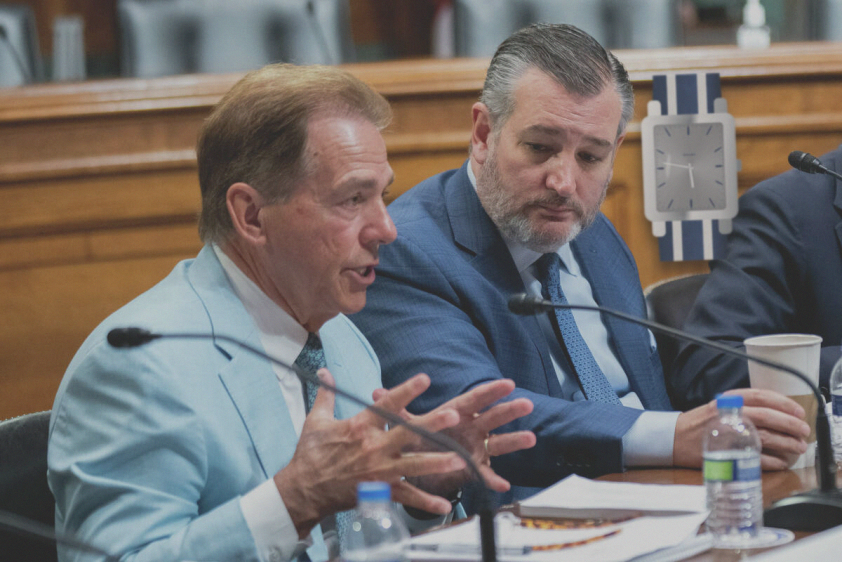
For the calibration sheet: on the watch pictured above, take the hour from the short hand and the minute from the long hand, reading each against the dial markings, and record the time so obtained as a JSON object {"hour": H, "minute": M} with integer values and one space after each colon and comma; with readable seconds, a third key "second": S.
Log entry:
{"hour": 5, "minute": 47}
